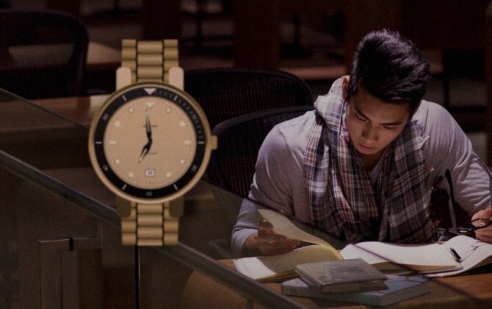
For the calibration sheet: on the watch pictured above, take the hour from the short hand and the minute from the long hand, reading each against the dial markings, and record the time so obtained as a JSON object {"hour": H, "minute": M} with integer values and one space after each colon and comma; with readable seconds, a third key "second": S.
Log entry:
{"hour": 6, "minute": 59}
